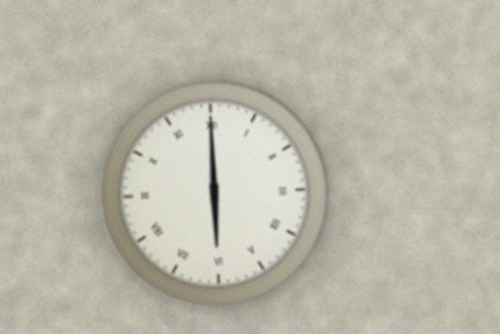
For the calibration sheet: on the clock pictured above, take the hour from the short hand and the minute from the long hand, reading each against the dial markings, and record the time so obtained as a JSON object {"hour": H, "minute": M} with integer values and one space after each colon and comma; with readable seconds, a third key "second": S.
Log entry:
{"hour": 6, "minute": 0}
